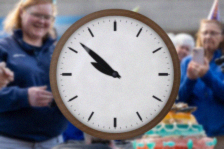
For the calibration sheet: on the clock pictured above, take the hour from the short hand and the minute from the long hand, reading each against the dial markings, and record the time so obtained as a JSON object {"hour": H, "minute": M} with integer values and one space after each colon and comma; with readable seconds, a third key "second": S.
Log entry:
{"hour": 9, "minute": 52}
